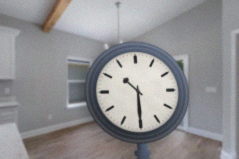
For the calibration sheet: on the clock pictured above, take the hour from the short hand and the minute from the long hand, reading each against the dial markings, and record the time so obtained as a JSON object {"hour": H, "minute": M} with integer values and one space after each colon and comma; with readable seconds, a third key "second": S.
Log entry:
{"hour": 10, "minute": 30}
